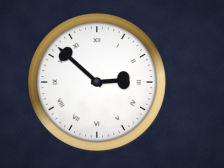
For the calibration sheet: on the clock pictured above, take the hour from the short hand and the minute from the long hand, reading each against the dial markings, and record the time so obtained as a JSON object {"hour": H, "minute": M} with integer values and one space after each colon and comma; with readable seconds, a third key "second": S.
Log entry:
{"hour": 2, "minute": 52}
